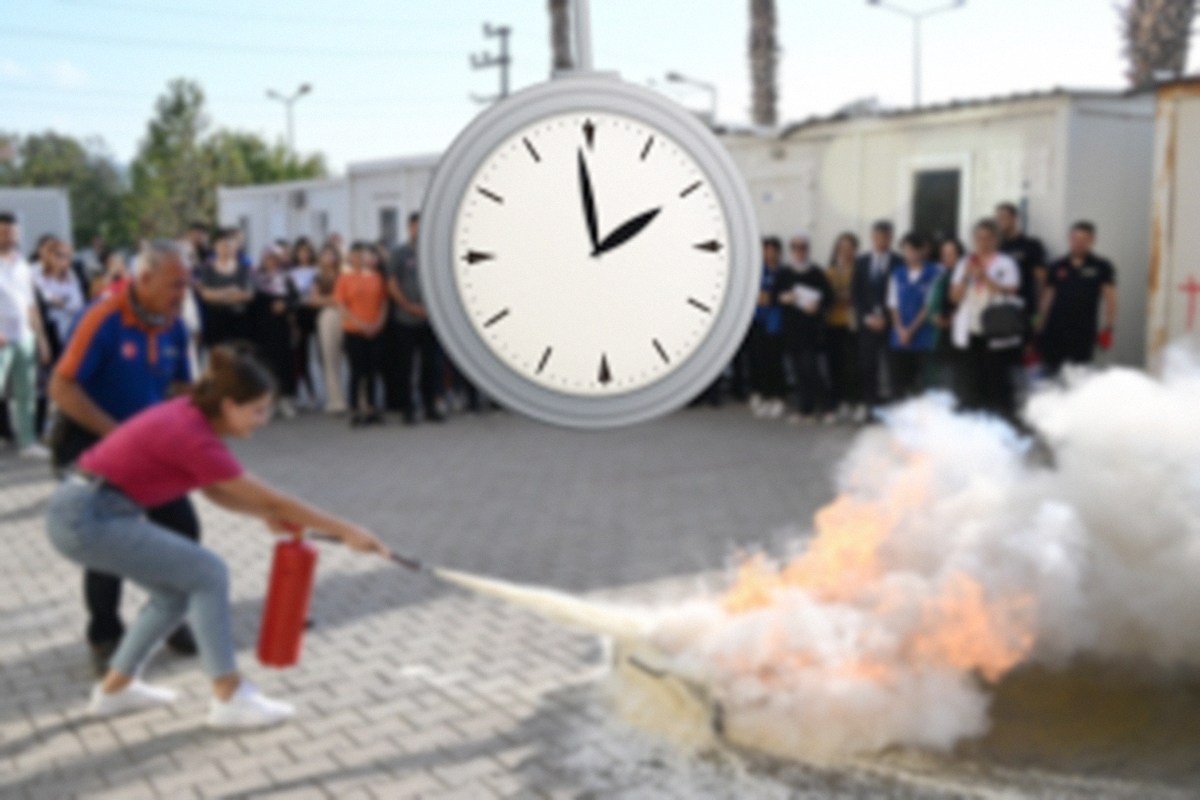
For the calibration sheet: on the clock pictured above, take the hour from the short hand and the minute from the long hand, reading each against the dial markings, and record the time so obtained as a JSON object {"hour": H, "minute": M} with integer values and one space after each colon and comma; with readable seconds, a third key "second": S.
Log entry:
{"hour": 1, "minute": 59}
